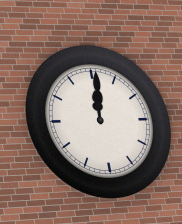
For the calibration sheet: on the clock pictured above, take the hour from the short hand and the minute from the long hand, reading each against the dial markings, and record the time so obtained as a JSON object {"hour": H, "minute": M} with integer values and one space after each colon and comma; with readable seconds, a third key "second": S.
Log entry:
{"hour": 12, "minute": 1}
